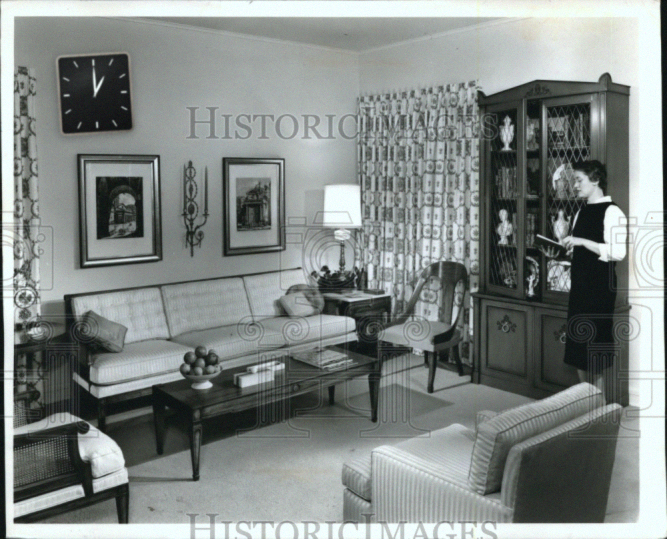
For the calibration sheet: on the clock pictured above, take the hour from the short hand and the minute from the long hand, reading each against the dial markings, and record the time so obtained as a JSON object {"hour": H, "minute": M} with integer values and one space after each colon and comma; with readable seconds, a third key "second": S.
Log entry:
{"hour": 1, "minute": 0}
